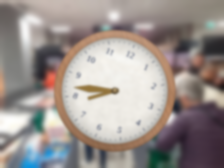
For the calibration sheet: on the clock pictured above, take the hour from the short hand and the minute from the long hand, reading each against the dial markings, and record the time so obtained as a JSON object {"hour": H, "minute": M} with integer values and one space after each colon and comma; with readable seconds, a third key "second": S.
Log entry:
{"hour": 7, "minute": 42}
